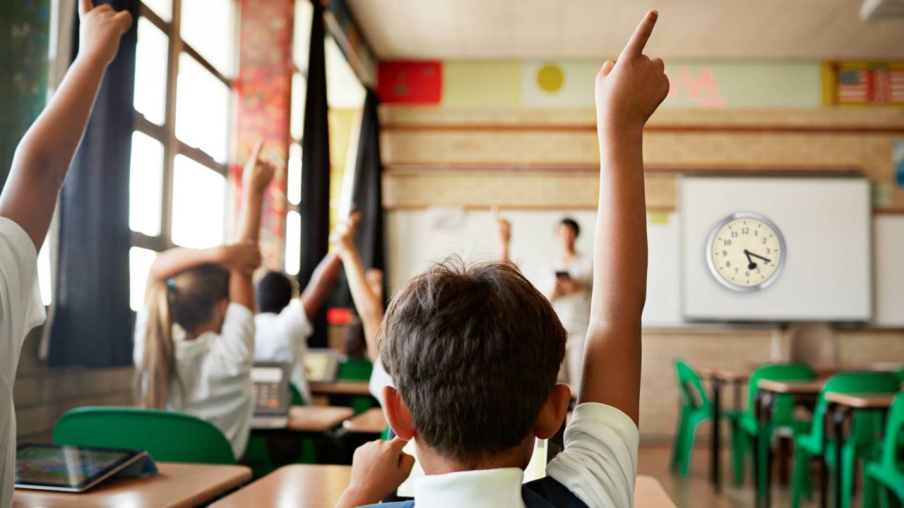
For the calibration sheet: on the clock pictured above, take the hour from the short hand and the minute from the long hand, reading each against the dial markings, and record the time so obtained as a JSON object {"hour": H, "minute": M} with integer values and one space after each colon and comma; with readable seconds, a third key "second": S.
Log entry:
{"hour": 5, "minute": 19}
